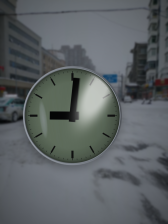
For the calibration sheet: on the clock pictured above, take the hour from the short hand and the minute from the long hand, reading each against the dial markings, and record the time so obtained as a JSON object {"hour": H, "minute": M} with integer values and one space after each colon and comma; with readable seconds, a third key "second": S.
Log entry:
{"hour": 9, "minute": 1}
